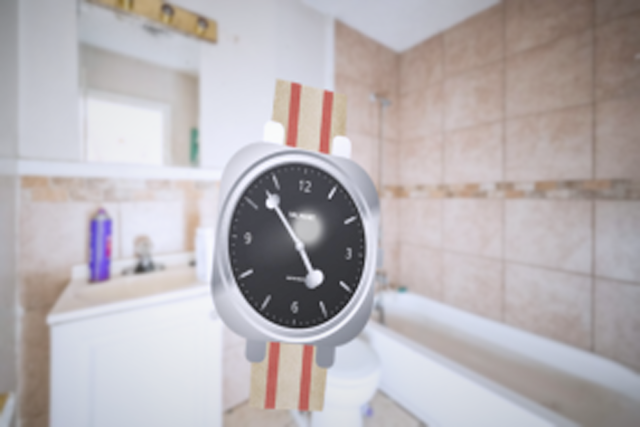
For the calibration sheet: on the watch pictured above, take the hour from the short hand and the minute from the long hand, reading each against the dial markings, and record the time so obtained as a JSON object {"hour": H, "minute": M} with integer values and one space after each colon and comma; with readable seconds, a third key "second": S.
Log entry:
{"hour": 4, "minute": 53}
